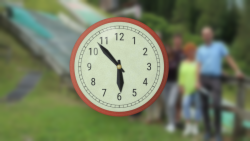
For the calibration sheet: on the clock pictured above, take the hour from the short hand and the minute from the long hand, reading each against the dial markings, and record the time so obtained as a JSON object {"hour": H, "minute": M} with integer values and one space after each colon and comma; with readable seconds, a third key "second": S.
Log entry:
{"hour": 5, "minute": 53}
